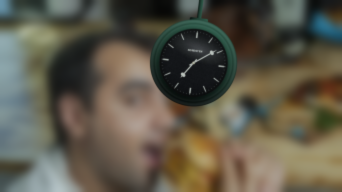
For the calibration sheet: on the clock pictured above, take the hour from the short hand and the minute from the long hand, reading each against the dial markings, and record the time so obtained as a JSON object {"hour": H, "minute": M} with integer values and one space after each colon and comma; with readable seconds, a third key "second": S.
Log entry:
{"hour": 7, "minute": 9}
